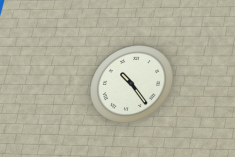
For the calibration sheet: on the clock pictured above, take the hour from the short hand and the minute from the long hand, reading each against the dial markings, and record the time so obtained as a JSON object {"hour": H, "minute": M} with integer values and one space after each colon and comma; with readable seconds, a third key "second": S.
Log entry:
{"hour": 10, "minute": 23}
